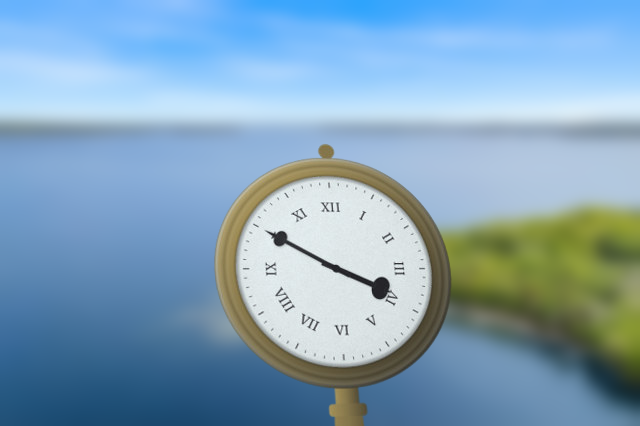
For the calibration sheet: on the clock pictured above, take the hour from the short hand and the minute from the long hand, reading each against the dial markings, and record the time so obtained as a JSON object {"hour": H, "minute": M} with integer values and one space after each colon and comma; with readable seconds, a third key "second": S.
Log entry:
{"hour": 3, "minute": 50}
